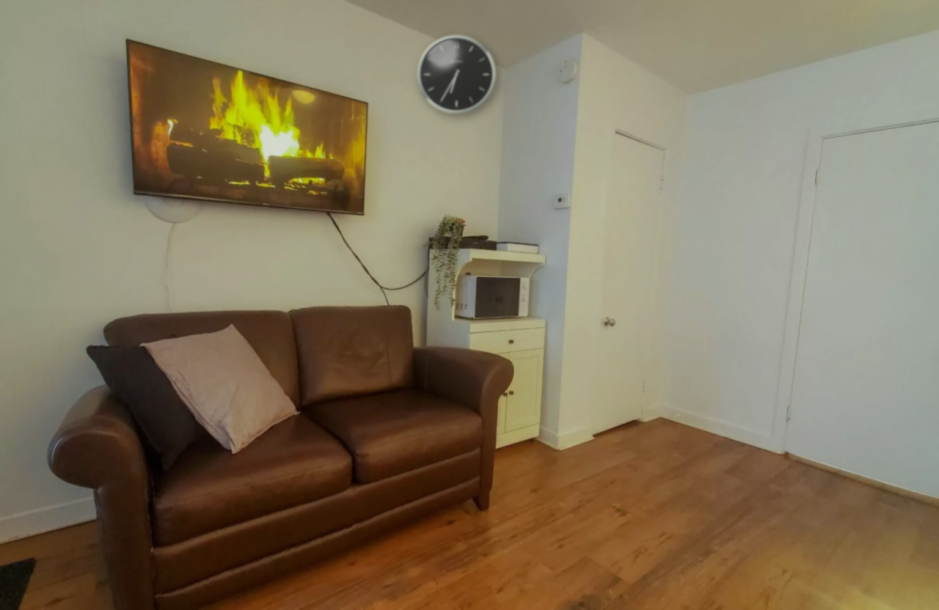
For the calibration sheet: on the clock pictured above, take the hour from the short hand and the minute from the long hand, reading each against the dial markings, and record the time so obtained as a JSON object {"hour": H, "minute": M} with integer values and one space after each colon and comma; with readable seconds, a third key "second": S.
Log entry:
{"hour": 6, "minute": 35}
